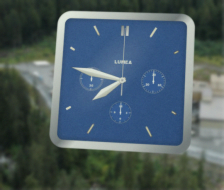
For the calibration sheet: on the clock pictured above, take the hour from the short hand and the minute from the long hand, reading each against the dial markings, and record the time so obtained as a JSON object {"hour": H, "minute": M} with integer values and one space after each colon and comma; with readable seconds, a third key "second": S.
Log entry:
{"hour": 7, "minute": 47}
